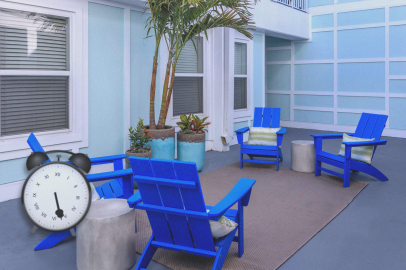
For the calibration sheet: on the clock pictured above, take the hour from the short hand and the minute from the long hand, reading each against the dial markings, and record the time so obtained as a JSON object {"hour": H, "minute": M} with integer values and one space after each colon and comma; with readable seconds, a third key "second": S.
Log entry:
{"hour": 5, "minute": 27}
